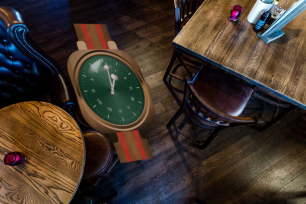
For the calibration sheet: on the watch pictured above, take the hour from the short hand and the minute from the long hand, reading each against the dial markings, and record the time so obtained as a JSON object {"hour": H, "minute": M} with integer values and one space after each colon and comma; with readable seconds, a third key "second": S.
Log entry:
{"hour": 1, "minute": 1}
